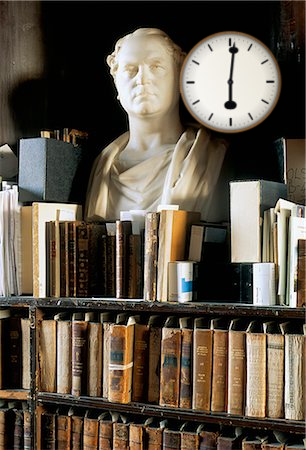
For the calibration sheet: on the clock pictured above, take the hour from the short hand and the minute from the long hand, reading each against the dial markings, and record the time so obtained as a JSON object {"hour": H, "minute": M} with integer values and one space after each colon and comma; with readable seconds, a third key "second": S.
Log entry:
{"hour": 6, "minute": 1}
